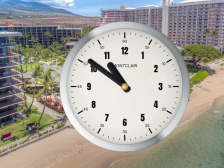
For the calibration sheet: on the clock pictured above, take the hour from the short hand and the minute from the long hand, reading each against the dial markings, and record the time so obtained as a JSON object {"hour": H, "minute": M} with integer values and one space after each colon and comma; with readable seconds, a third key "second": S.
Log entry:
{"hour": 10, "minute": 51}
